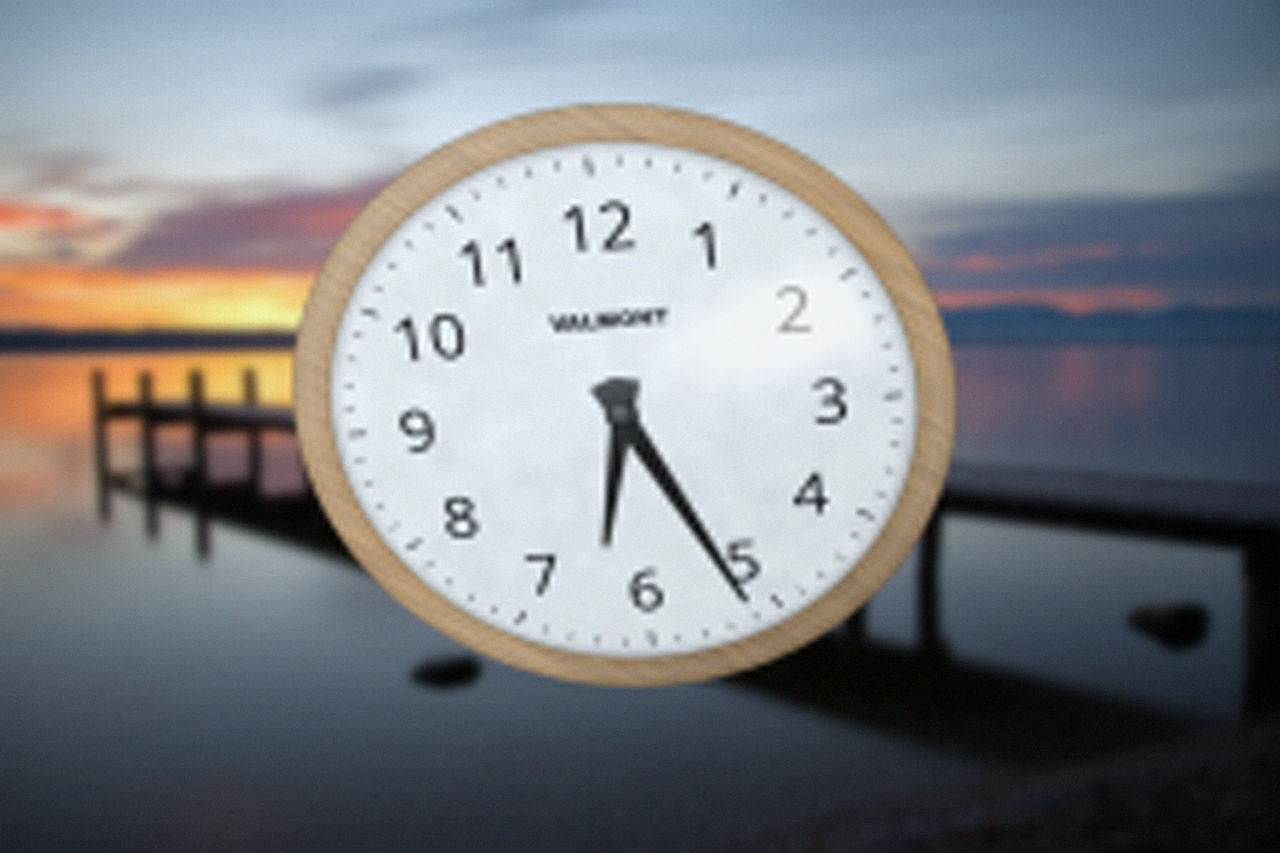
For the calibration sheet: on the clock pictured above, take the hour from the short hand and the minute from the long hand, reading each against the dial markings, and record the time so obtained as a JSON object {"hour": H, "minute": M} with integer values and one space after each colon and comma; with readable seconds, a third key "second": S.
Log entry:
{"hour": 6, "minute": 26}
